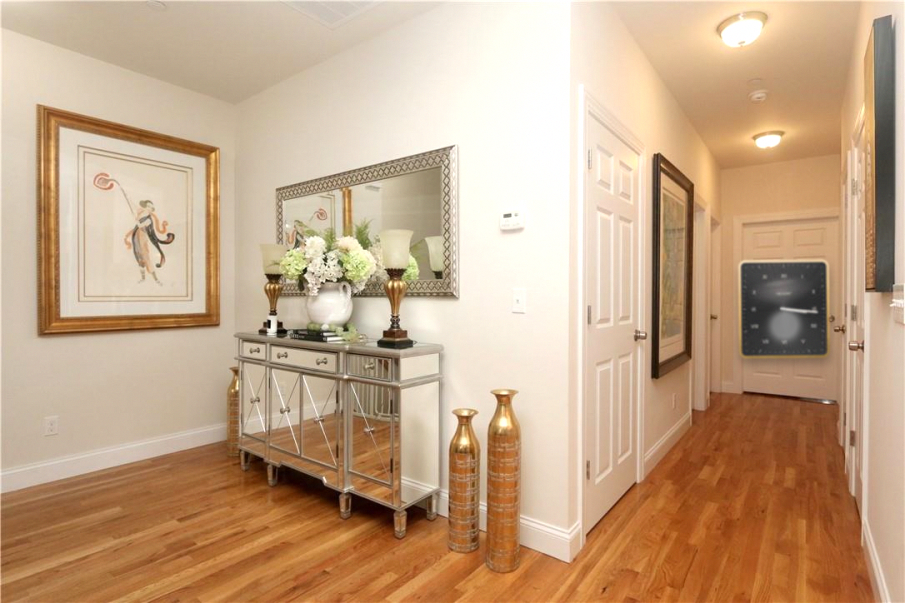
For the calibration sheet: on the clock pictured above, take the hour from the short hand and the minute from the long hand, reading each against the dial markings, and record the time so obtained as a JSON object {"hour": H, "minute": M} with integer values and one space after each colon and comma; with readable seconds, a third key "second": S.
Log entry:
{"hour": 3, "minute": 16}
